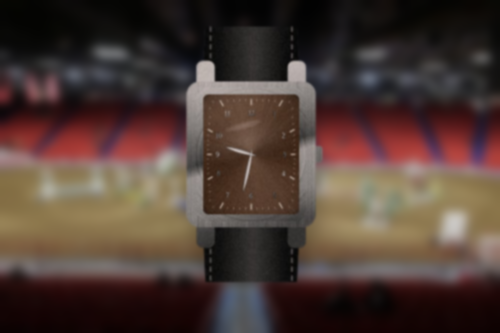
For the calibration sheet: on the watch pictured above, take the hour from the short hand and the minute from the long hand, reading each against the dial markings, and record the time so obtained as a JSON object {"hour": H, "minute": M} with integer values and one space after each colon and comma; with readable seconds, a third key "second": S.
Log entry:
{"hour": 9, "minute": 32}
